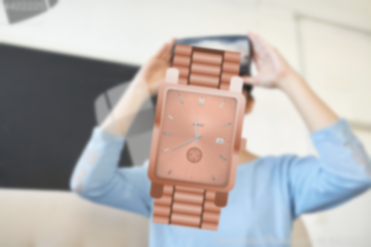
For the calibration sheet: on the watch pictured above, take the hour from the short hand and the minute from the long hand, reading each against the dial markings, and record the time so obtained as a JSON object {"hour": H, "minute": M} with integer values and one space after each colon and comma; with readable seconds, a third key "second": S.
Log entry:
{"hour": 11, "minute": 39}
